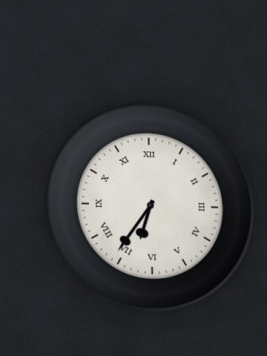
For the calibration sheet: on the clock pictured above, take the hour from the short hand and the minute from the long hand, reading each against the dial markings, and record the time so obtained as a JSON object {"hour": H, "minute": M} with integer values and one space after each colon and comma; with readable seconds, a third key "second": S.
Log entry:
{"hour": 6, "minute": 36}
